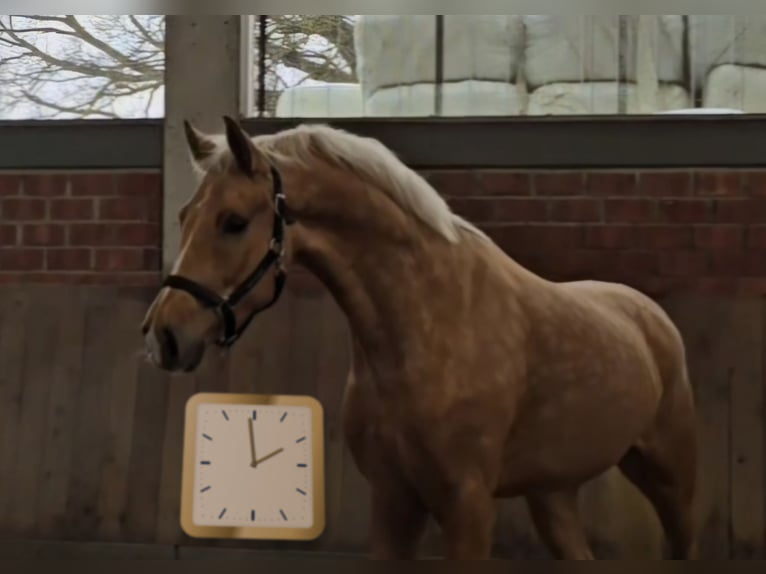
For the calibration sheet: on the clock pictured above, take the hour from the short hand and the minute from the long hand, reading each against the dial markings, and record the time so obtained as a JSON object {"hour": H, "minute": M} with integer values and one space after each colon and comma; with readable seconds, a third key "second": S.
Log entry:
{"hour": 1, "minute": 59}
